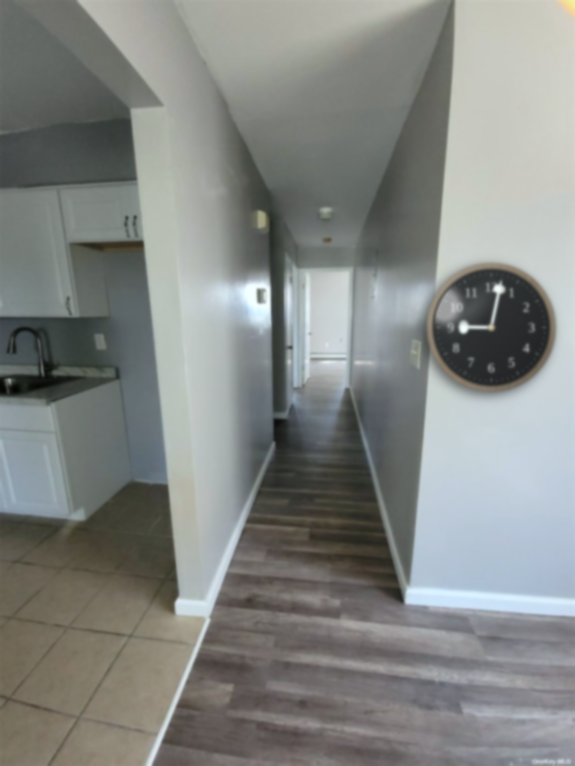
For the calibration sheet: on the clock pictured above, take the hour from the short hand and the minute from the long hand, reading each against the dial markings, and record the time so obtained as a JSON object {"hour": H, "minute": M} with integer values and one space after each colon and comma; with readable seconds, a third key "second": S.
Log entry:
{"hour": 9, "minute": 2}
